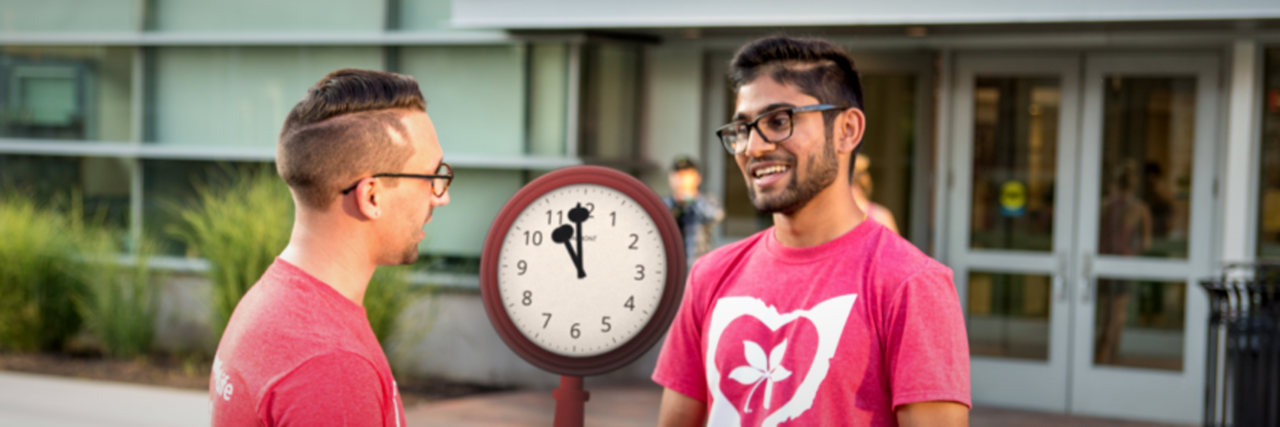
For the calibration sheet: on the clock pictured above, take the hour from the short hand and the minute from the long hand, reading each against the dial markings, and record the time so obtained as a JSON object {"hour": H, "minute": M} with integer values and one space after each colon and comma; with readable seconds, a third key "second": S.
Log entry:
{"hour": 10, "minute": 59}
